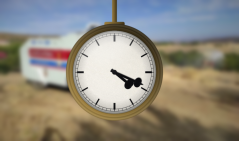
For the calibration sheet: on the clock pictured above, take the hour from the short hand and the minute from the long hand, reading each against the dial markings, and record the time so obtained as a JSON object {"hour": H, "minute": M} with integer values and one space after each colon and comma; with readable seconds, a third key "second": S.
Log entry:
{"hour": 4, "minute": 19}
